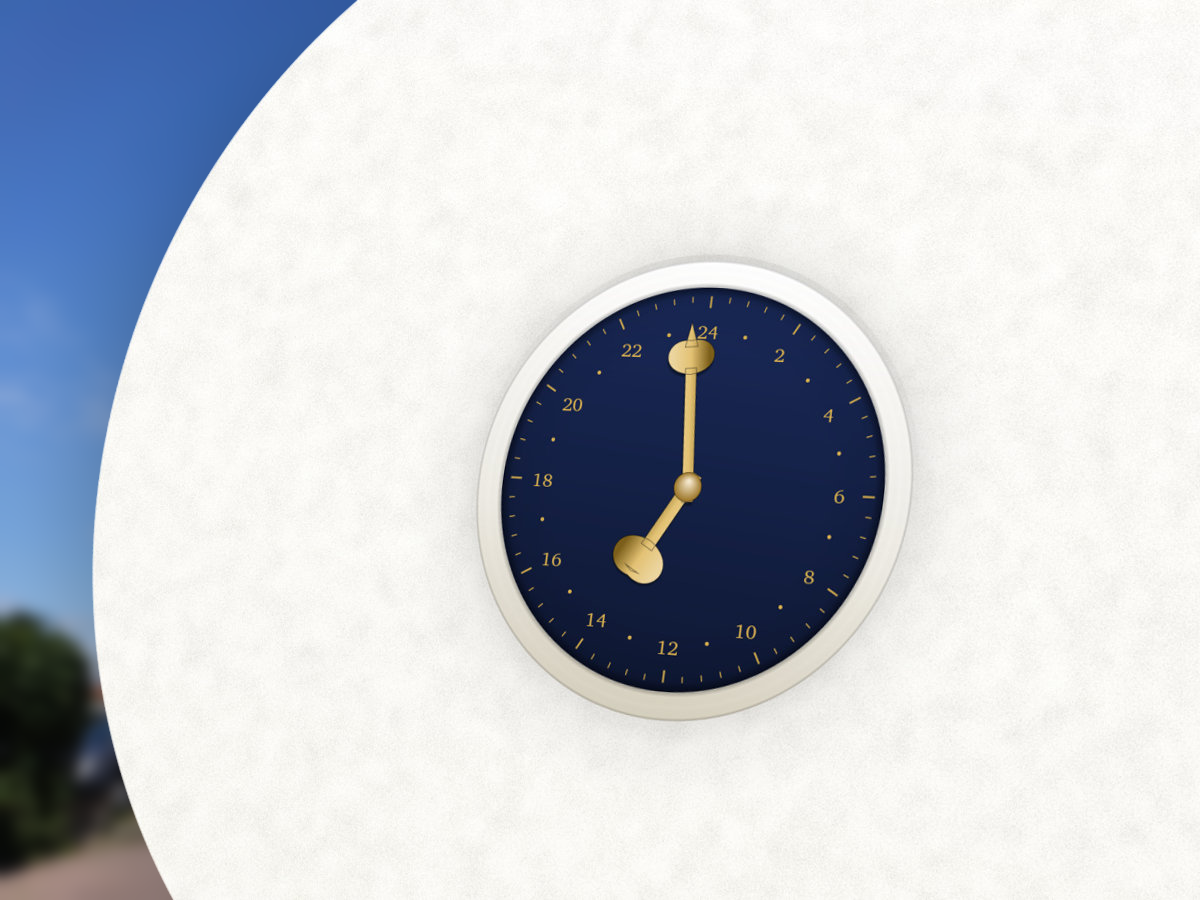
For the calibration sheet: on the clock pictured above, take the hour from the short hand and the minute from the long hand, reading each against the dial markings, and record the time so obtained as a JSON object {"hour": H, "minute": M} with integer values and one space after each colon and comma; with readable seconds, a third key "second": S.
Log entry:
{"hour": 13, "minute": 59}
